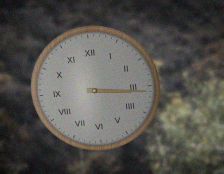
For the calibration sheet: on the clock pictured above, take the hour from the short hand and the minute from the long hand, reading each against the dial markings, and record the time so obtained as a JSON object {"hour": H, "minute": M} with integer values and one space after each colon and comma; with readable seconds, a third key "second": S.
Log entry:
{"hour": 3, "minute": 16}
